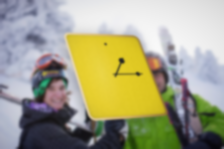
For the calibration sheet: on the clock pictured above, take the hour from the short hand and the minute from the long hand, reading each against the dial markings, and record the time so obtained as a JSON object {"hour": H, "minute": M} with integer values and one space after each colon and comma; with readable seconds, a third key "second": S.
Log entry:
{"hour": 1, "minute": 15}
